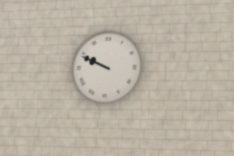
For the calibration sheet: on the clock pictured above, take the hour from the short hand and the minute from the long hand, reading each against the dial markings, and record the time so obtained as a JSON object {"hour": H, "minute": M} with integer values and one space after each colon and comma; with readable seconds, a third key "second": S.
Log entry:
{"hour": 9, "minute": 49}
